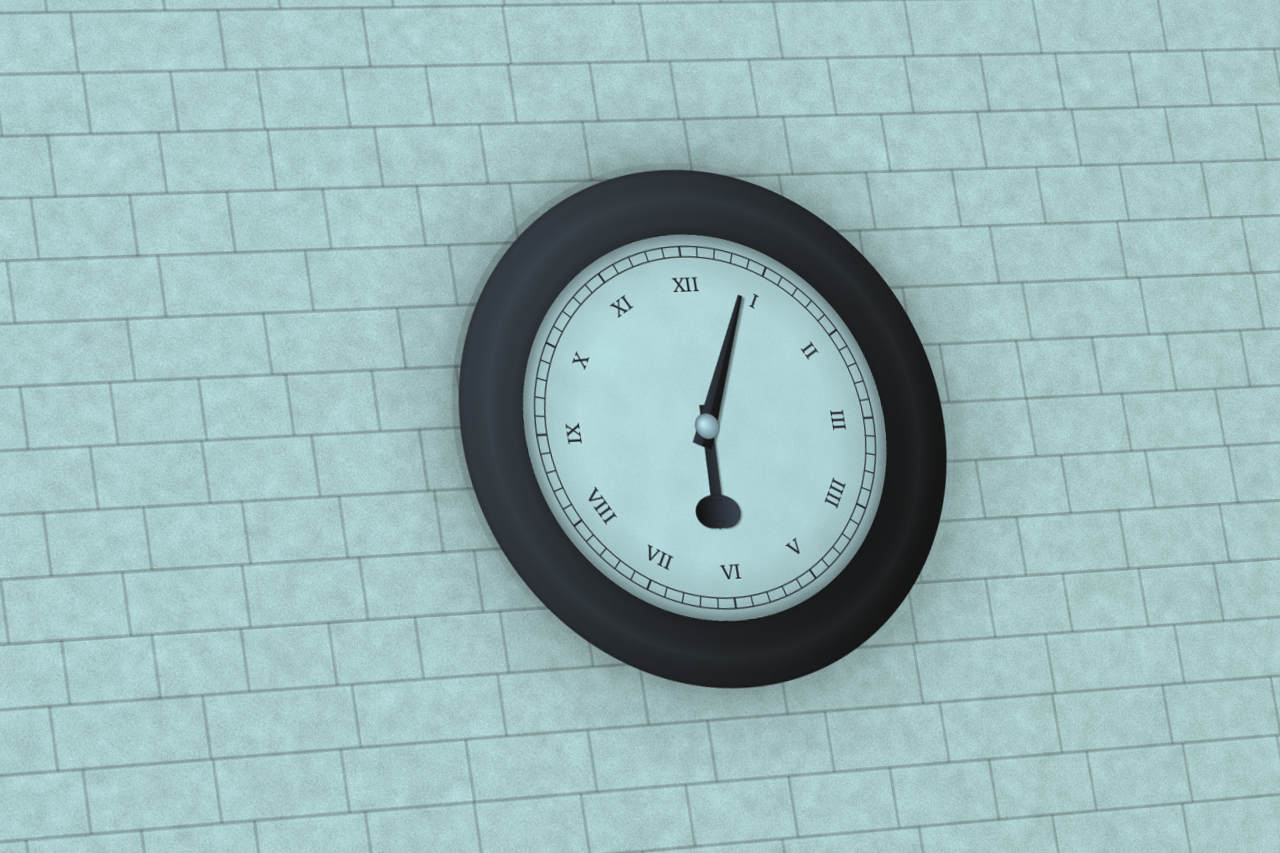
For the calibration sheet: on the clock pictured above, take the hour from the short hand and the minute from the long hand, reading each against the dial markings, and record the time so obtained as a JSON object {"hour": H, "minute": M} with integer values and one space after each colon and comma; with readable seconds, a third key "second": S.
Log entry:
{"hour": 6, "minute": 4}
